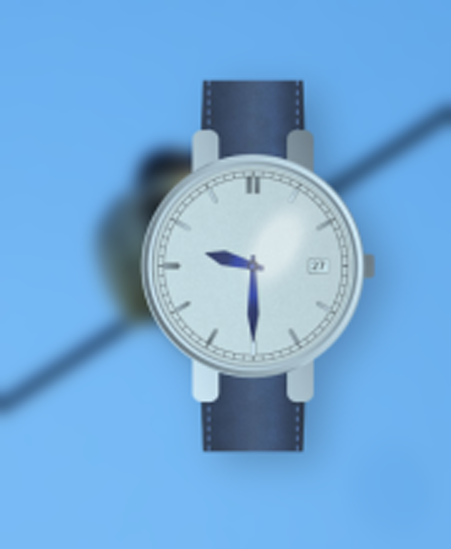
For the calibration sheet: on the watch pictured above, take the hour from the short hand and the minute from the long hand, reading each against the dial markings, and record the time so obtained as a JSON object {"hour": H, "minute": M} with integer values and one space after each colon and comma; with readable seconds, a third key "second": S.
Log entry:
{"hour": 9, "minute": 30}
